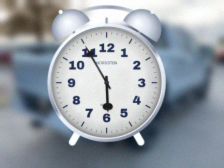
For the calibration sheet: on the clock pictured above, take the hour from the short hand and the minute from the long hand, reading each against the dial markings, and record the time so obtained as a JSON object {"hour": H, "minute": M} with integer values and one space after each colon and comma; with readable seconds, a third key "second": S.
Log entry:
{"hour": 5, "minute": 55}
